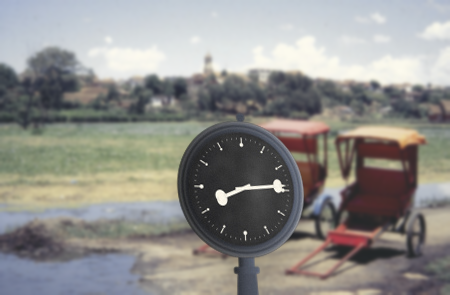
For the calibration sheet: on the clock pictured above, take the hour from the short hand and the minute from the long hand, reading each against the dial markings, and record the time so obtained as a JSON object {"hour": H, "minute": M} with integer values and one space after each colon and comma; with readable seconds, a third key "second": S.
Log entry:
{"hour": 8, "minute": 14}
